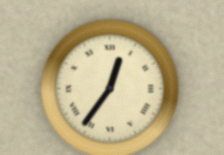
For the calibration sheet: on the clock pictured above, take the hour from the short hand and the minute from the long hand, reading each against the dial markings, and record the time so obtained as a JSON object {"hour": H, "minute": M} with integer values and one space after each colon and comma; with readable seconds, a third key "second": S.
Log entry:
{"hour": 12, "minute": 36}
